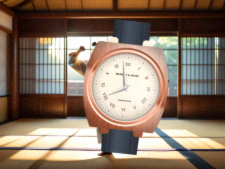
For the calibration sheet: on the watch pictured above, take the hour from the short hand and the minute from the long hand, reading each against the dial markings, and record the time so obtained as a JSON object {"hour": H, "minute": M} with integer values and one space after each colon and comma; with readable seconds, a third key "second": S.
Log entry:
{"hour": 7, "minute": 58}
